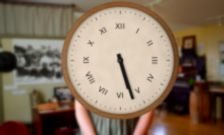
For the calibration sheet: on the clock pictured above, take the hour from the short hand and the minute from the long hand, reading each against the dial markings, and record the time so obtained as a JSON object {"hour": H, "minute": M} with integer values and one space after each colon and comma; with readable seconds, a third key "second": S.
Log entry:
{"hour": 5, "minute": 27}
